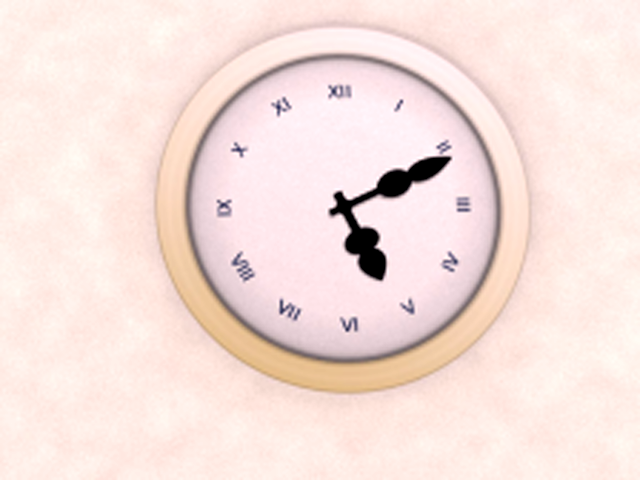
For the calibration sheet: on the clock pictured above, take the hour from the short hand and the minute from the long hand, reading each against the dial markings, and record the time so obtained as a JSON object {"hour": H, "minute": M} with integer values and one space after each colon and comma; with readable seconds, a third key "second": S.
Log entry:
{"hour": 5, "minute": 11}
